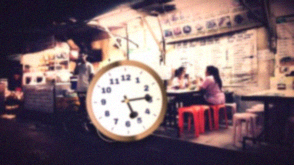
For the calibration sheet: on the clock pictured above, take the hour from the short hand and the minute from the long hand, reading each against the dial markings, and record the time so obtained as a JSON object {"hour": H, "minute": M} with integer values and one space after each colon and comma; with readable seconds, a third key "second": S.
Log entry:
{"hour": 5, "minute": 14}
